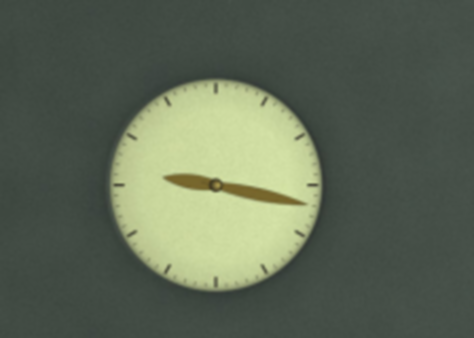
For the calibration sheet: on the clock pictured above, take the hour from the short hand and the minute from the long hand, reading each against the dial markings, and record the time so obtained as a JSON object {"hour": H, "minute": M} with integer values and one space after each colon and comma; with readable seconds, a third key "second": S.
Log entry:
{"hour": 9, "minute": 17}
